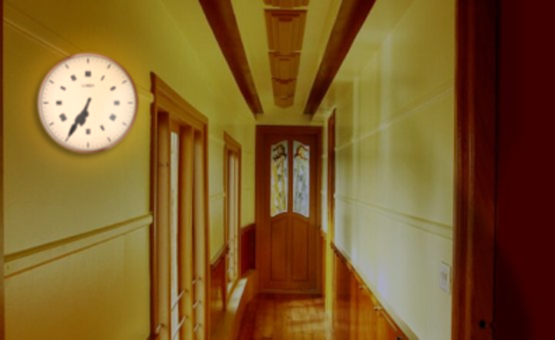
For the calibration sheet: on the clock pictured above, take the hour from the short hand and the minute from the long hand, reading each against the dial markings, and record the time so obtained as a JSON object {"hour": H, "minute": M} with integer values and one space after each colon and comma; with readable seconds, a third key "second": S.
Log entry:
{"hour": 6, "minute": 35}
